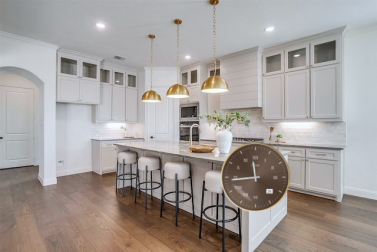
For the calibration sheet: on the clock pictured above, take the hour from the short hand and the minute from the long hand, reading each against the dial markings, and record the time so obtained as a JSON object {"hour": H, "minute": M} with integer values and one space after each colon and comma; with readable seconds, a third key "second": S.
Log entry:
{"hour": 11, "minute": 44}
